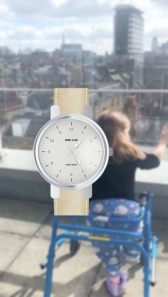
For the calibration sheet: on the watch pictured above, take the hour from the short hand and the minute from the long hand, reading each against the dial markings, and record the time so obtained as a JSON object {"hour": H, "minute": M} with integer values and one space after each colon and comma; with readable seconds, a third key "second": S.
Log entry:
{"hour": 1, "minute": 24}
